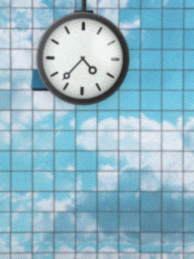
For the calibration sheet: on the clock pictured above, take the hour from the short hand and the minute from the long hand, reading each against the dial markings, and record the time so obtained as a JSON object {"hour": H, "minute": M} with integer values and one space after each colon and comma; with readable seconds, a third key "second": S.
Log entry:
{"hour": 4, "minute": 37}
